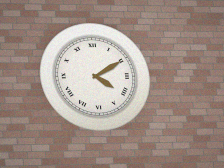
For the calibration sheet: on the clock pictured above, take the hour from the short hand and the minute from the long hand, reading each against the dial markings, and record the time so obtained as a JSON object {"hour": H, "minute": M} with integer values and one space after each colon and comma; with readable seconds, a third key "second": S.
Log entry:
{"hour": 4, "minute": 10}
